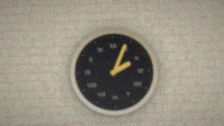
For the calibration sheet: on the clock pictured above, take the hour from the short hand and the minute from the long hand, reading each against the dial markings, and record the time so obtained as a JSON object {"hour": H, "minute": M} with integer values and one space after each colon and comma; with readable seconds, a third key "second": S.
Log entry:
{"hour": 2, "minute": 4}
